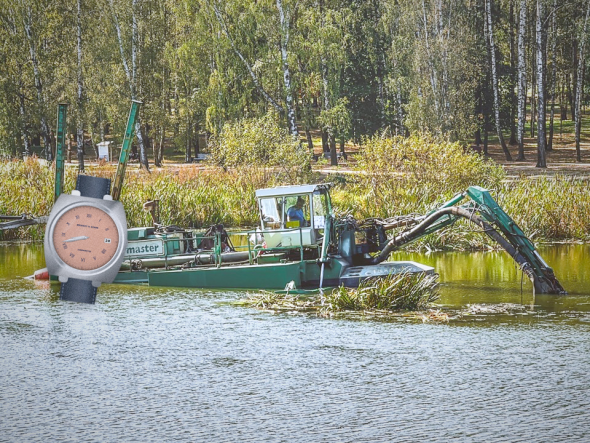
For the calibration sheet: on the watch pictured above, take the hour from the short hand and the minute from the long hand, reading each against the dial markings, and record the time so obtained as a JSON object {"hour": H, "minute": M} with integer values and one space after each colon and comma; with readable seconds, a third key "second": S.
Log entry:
{"hour": 8, "minute": 42}
